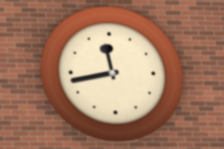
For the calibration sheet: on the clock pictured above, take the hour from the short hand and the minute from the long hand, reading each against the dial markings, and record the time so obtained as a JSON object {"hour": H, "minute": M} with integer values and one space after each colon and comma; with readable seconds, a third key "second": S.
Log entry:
{"hour": 11, "minute": 43}
